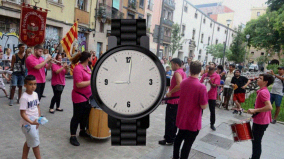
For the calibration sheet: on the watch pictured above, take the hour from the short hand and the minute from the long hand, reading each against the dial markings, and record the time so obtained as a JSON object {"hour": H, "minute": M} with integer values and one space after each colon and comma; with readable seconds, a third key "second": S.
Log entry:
{"hour": 9, "minute": 1}
